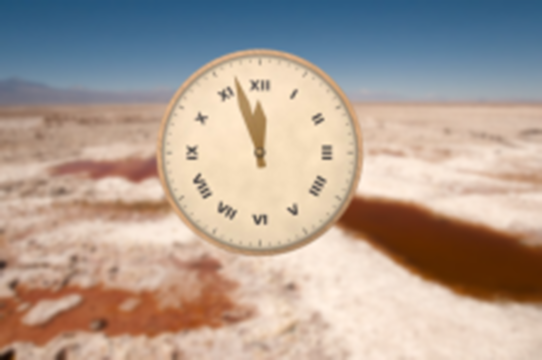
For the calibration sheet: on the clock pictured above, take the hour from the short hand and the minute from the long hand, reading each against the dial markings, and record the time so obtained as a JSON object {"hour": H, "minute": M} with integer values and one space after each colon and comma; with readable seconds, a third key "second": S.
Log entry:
{"hour": 11, "minute": 57}
